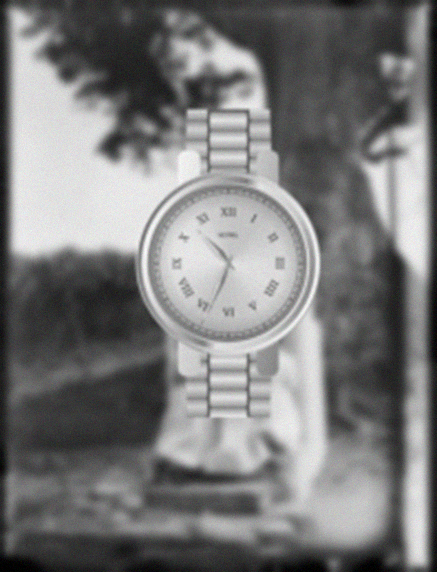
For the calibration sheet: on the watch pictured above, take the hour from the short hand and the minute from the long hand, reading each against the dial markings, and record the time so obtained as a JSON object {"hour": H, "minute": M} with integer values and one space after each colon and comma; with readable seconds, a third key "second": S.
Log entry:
{"hour": 10, "minute": 34}
